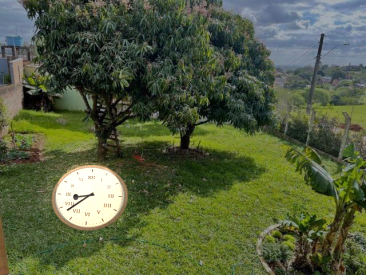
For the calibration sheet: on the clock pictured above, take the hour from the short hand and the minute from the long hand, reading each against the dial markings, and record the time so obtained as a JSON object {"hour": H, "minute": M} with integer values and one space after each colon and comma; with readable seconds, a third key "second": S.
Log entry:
{"hour": 8, "minute": 38}
